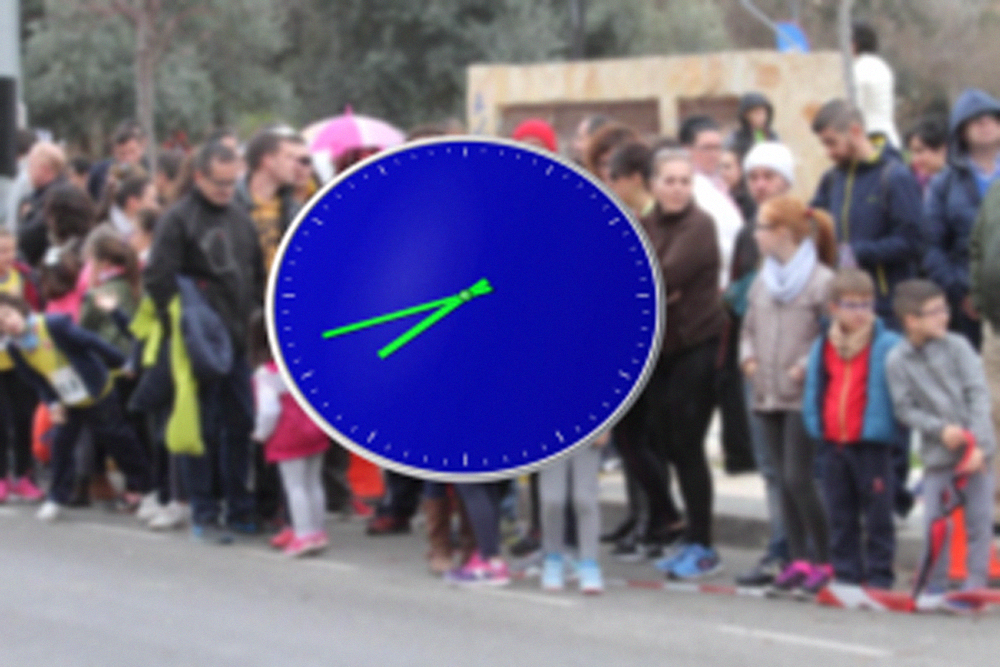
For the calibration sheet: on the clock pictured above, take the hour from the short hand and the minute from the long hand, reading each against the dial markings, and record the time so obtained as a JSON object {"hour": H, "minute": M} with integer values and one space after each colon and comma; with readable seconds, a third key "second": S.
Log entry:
{"hour": 7, "minute": 42}
